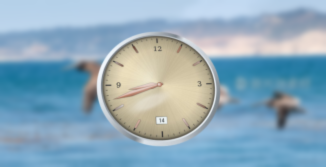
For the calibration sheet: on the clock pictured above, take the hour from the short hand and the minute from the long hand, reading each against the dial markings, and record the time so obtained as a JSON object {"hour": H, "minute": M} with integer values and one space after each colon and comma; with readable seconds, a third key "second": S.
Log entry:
{"hour": 8, "minute": 42}
